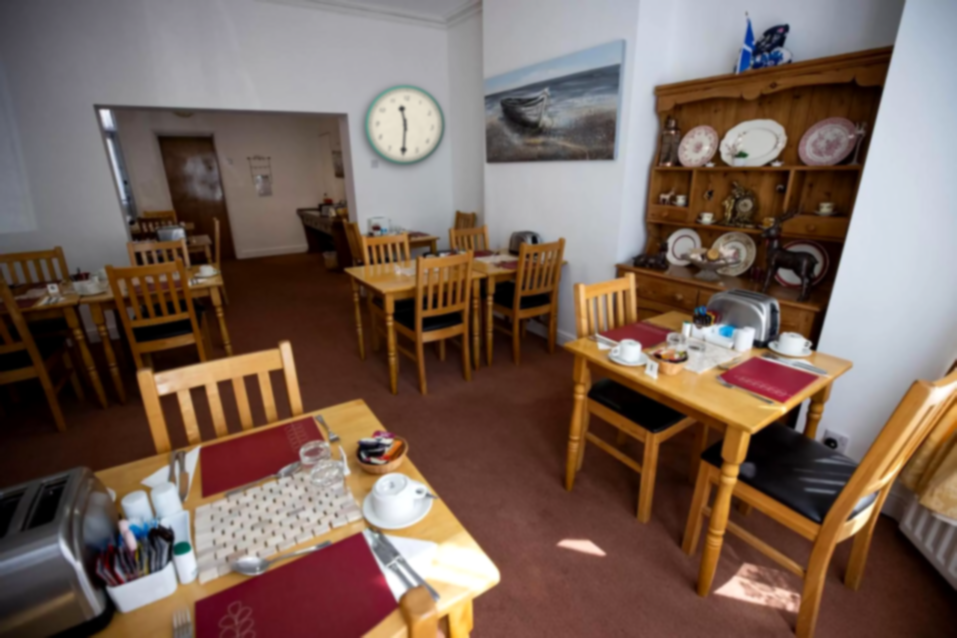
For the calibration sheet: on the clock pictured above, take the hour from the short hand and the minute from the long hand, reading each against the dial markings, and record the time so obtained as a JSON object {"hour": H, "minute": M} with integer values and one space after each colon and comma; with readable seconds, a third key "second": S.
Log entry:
{"hour": 11, "minute": 30}
